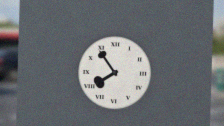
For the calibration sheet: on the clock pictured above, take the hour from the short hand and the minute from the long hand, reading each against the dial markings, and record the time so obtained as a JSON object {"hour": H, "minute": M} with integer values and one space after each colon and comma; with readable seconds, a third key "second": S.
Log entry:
{"hour": 7, "minute": 54}
